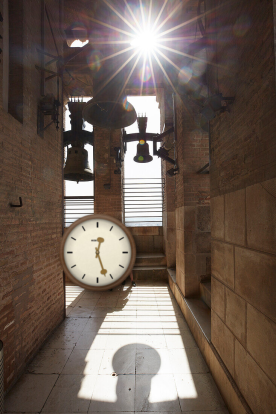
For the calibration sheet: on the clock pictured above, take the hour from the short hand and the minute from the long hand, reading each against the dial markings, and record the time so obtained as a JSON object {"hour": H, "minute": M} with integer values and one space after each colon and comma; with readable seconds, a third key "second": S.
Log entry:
{"hour": 12, "minute": 27}
